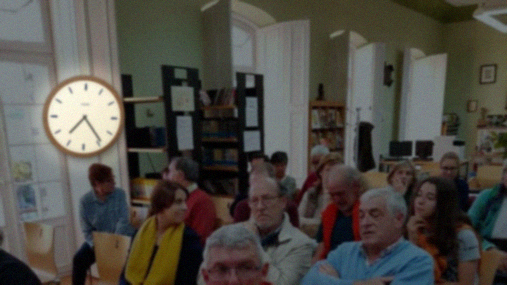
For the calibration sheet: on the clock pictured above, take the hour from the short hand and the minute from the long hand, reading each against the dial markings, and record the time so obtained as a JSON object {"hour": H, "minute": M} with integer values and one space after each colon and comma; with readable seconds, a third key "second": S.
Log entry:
{"hour": 7, "minute": 24}
